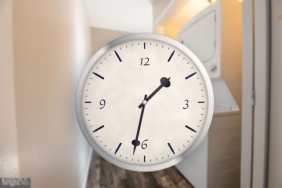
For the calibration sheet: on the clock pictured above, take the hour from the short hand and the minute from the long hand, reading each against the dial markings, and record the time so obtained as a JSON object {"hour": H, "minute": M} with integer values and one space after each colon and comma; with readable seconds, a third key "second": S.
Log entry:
{"hour": 1, "minute": 32}
